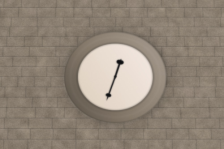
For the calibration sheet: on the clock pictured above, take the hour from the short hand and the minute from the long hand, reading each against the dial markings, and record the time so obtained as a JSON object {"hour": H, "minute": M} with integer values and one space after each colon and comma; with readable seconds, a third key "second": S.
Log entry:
{"hour": 12, "minute": 33}
